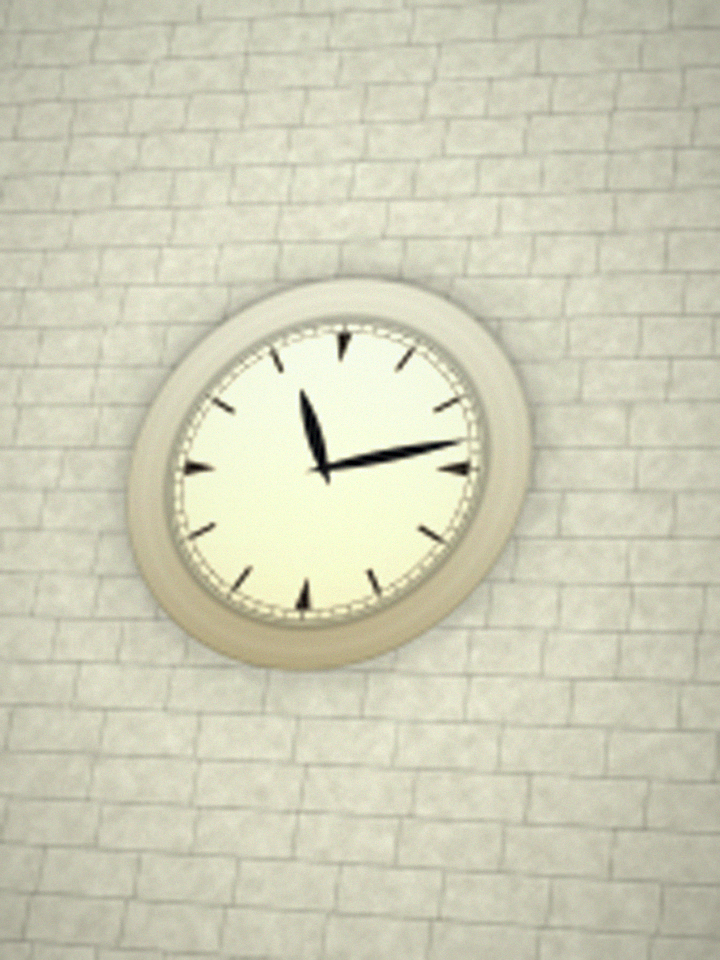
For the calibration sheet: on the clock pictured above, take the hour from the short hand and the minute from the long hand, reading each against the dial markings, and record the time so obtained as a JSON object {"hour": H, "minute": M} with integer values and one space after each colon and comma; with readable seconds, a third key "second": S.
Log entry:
{"hour": 11, "minute": 13}
